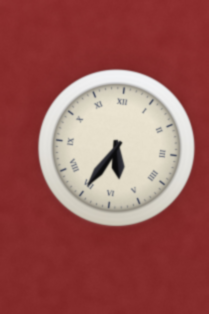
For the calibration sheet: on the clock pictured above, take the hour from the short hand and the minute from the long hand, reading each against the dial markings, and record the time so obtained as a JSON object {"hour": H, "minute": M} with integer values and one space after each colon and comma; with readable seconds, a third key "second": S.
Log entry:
{"hour": 5, "minute": 35}
